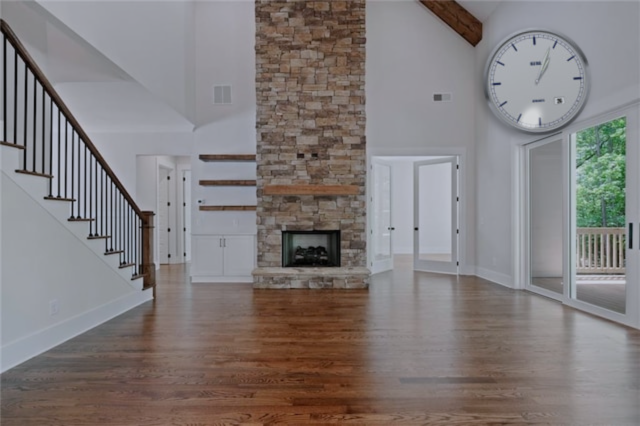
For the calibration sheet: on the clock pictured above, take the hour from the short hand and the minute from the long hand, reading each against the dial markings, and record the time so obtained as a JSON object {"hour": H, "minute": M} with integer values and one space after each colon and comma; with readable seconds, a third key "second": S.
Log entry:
{"hour": 1, "minute": 4}
